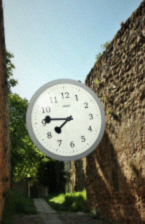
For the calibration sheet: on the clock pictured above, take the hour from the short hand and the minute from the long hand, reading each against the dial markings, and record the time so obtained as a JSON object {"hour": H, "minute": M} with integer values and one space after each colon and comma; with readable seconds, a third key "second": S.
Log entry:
{"hour": 7, "minute": 46}
